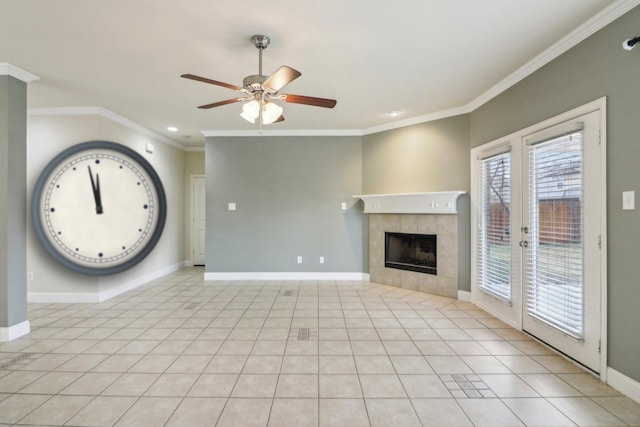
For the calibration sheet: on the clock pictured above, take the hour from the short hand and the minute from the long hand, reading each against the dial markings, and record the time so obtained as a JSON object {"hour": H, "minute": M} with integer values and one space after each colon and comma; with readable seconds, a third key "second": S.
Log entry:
{"hour": 11, "minute": 58}
